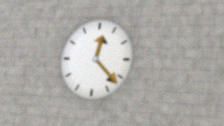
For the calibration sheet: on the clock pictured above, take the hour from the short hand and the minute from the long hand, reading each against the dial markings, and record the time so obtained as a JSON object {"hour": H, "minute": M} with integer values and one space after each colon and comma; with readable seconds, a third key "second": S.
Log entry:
{"hour": 12, "minute": 22}
